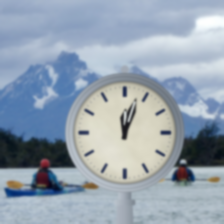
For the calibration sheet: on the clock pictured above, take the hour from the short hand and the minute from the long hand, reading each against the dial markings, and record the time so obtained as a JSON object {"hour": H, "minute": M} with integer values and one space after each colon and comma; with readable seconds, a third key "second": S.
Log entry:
{"hour": 12, "minute": 3}
